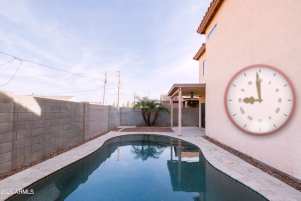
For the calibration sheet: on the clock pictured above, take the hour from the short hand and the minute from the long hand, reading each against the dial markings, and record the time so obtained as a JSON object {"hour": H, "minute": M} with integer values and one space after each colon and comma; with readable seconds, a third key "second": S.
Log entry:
{"hour": 8, "minute": 59}
